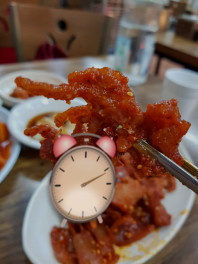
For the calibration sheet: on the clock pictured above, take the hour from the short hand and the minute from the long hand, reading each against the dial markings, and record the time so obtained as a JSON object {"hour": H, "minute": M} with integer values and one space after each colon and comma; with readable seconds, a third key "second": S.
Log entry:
{"hour": 2, "minute": 11}
